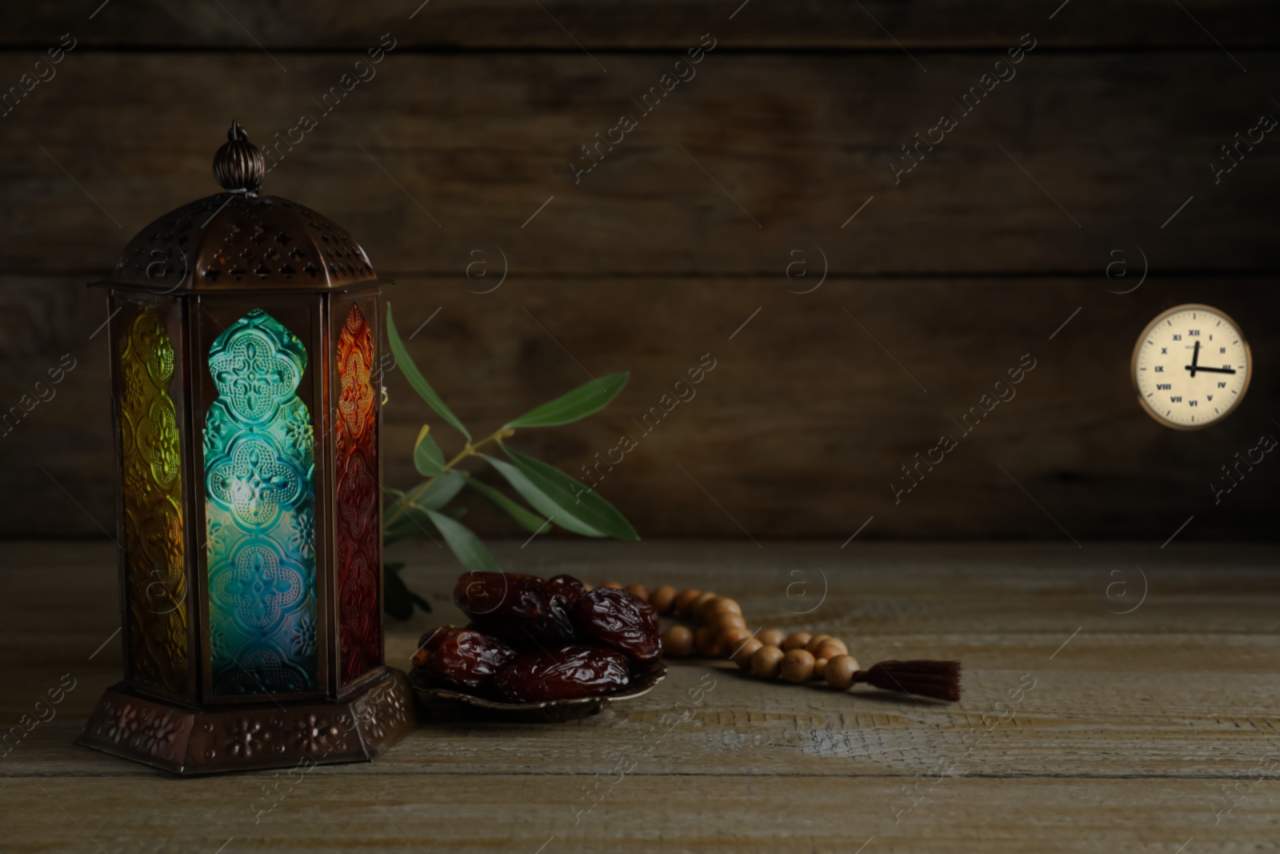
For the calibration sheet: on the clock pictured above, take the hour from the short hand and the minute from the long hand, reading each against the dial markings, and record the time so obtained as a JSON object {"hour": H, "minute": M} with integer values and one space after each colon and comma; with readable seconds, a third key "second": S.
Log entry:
{"hour": 12, "minute": 16}
